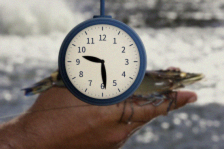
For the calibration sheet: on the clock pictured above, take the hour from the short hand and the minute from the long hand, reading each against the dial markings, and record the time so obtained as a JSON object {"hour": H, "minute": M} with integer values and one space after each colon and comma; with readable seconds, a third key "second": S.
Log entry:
{"hour": 9, "minute": 29}
